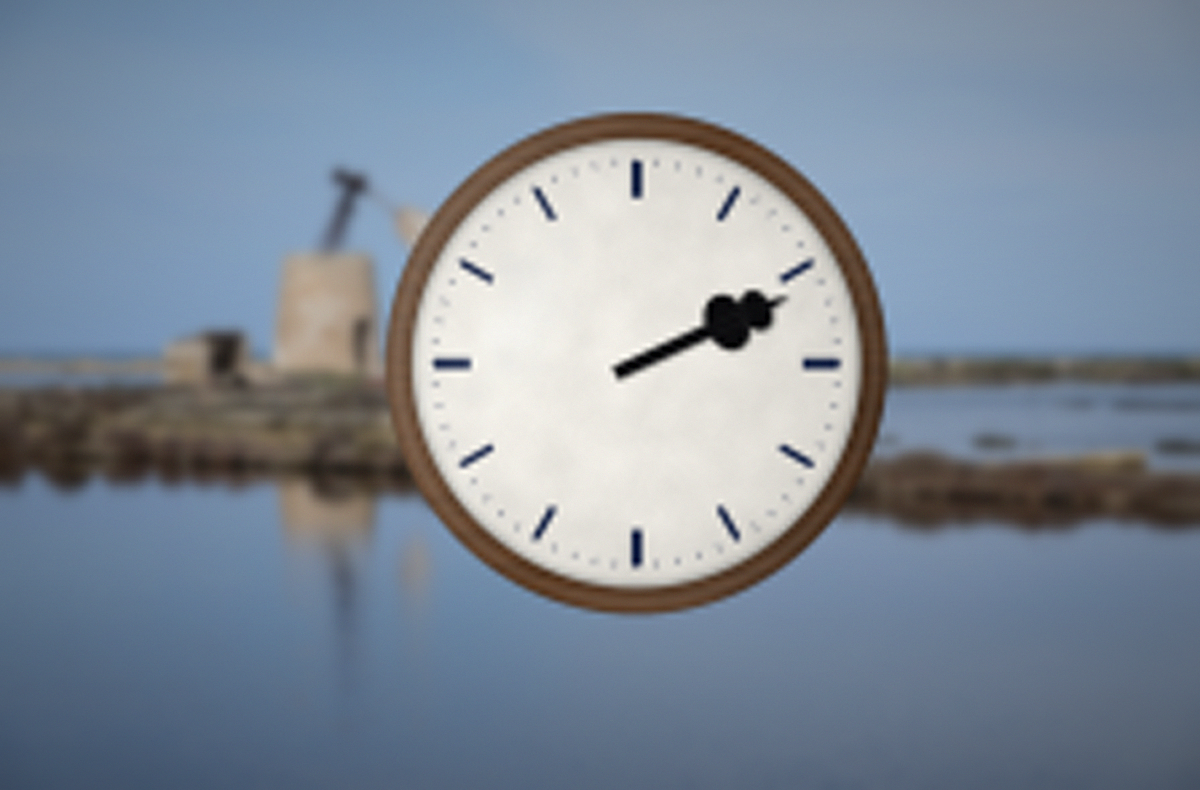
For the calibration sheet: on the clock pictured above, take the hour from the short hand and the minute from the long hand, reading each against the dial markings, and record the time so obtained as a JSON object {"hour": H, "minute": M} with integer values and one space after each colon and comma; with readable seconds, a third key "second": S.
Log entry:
{"hour": 2, "minute": 11}
